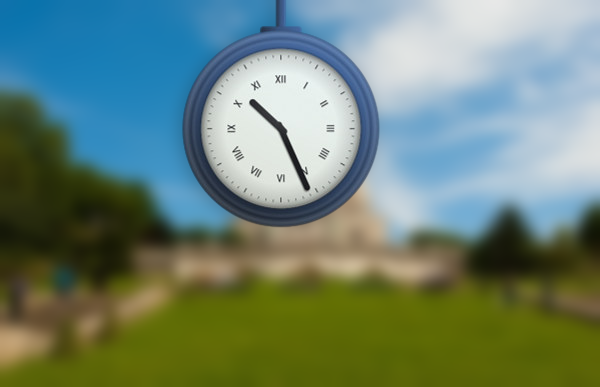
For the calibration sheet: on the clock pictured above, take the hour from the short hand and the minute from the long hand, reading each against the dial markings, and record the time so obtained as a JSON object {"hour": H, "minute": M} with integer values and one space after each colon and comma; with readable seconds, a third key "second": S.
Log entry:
{"hour": 10, "minute": 26}
